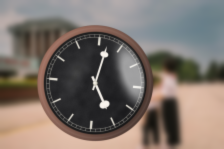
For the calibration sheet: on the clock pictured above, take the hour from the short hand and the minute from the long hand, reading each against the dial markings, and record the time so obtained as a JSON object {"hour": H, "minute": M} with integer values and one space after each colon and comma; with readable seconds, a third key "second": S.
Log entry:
{"hour": 5, "minute": 2}
